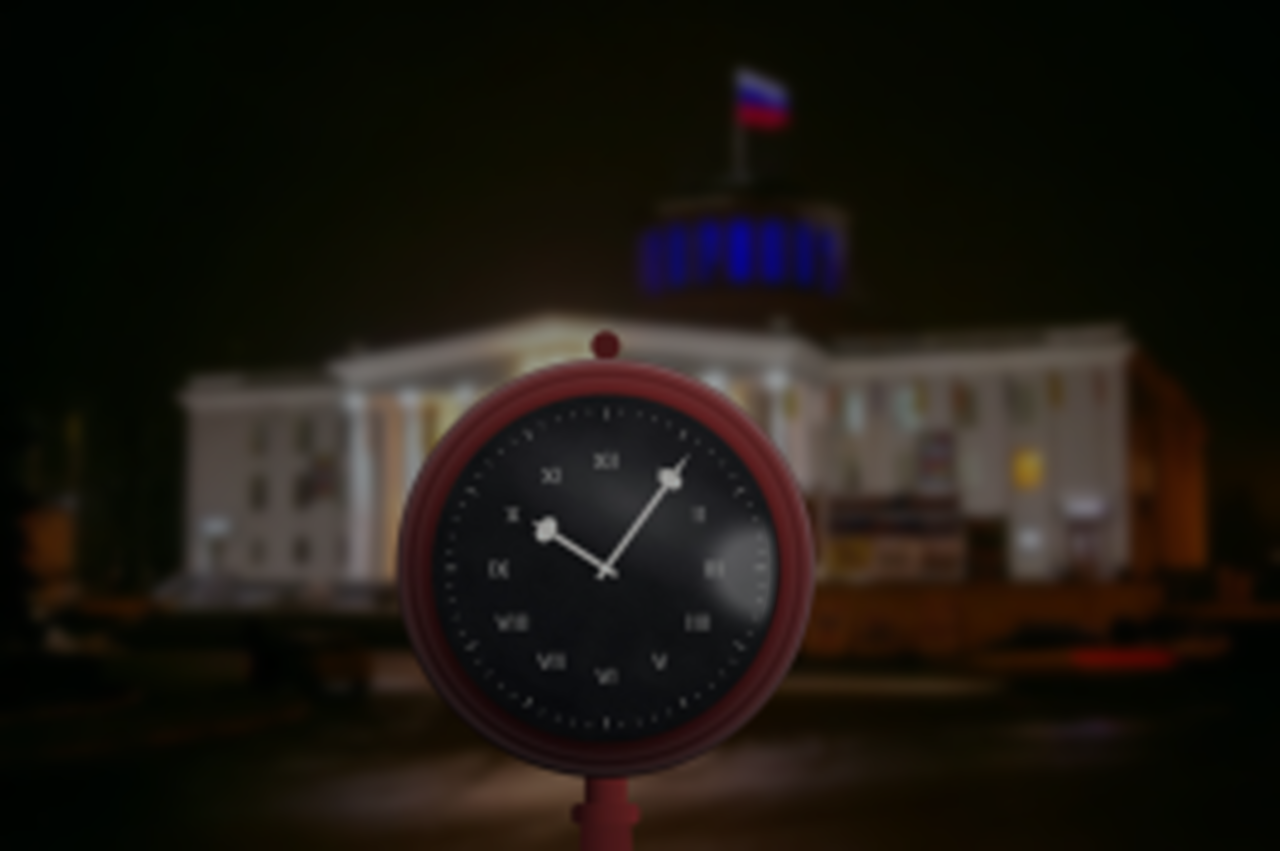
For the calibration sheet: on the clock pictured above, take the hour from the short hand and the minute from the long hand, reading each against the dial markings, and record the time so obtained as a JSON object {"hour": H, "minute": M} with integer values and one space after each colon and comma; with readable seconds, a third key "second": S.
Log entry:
{"hour": 10, "minute": 6}
